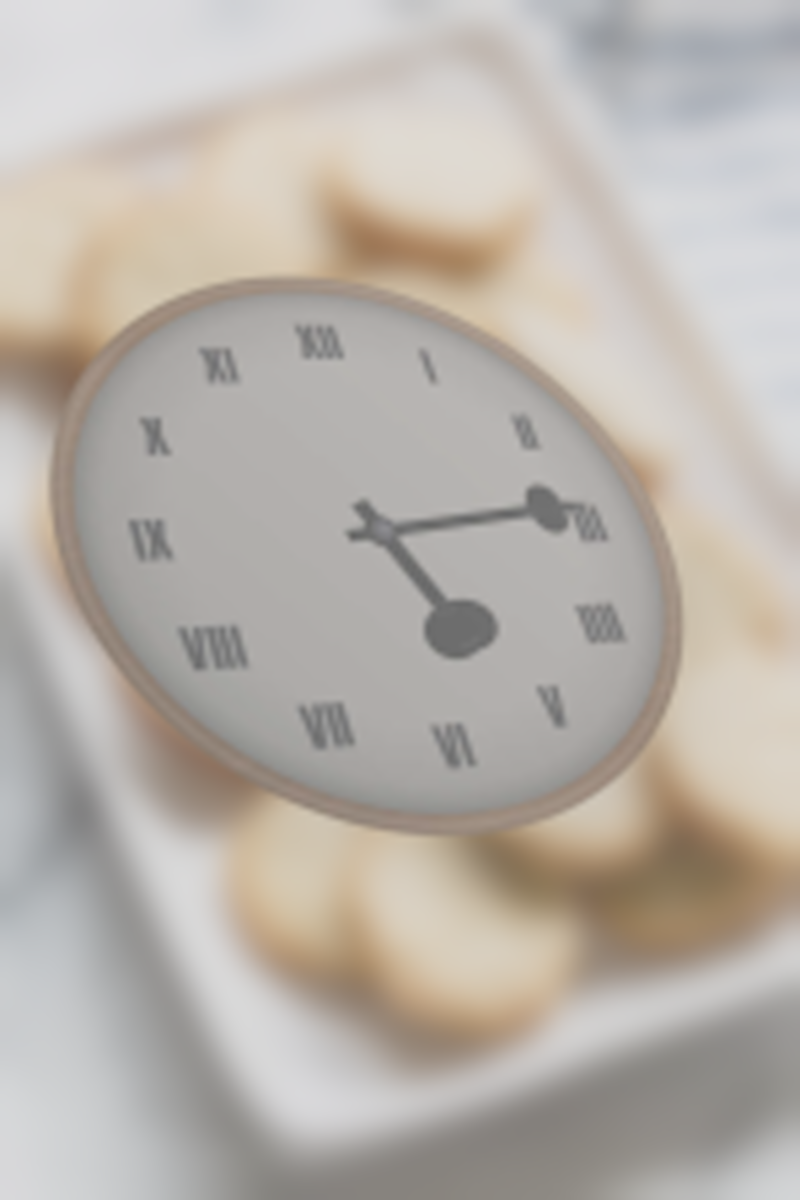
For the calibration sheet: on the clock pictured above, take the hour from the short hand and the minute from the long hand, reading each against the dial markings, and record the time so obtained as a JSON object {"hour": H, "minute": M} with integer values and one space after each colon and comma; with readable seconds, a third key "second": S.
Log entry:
{"hour": 5, "minute": 14}
